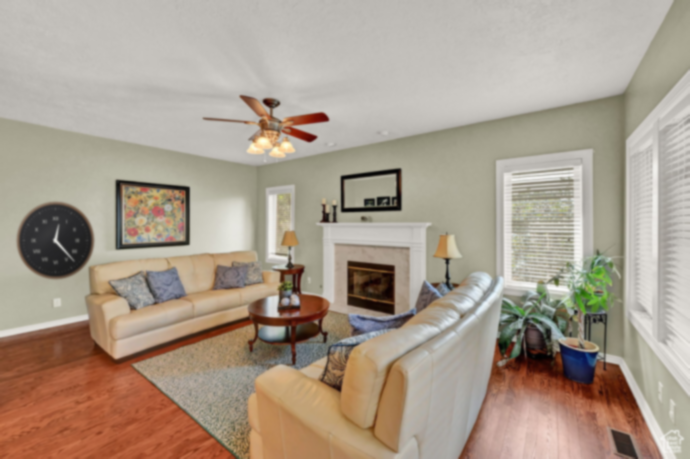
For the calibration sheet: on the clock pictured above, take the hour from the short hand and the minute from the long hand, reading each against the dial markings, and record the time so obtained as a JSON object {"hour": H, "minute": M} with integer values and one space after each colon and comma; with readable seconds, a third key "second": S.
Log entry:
{"hour": 12, "minute": 23}
